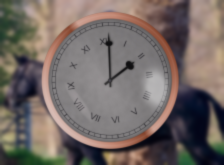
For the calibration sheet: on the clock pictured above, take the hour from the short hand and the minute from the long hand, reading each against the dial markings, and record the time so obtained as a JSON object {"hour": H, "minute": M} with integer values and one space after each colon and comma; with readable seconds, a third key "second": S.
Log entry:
{"hour": 2, "minute": 1}
